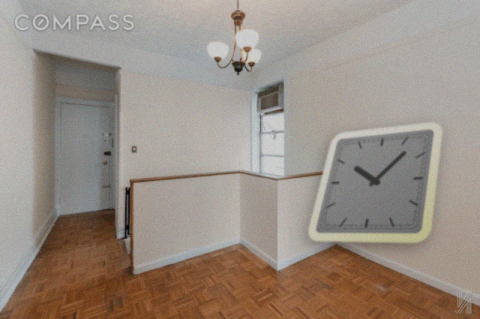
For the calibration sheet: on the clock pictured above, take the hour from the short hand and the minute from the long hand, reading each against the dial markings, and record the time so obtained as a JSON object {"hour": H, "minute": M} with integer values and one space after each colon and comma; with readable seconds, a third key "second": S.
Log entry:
{"hour": 10, "minute": 7}
